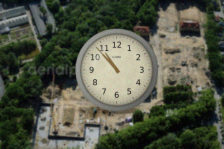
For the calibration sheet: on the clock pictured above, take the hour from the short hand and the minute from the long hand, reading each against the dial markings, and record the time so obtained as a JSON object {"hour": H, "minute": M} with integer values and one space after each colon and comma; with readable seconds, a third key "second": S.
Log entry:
{"hour": 10, "minute": 53}
